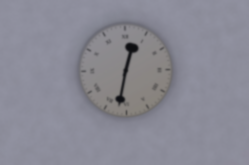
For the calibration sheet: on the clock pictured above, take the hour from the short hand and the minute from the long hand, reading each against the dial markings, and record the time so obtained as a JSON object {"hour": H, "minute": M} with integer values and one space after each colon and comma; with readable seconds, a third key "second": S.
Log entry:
{"hour": 12, "minute": 32}
